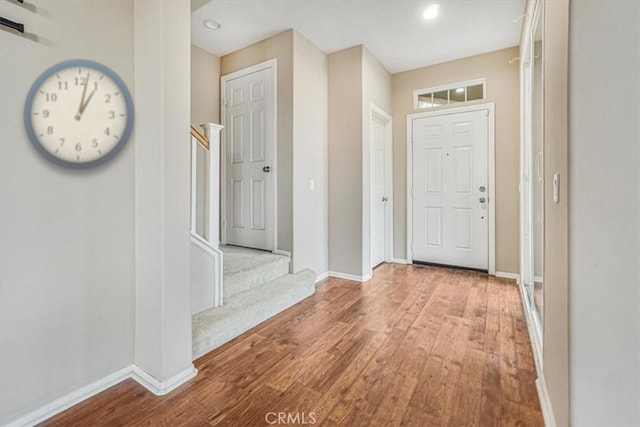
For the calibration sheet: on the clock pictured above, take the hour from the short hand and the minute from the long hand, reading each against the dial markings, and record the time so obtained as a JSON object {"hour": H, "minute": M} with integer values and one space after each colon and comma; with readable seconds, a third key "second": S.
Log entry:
{"hour": 1, "minute": 2}
